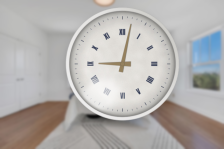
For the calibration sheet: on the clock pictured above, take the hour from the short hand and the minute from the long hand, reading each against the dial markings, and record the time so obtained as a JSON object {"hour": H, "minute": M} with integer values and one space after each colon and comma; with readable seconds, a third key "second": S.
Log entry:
{"hour": 9, "minute": 2}
